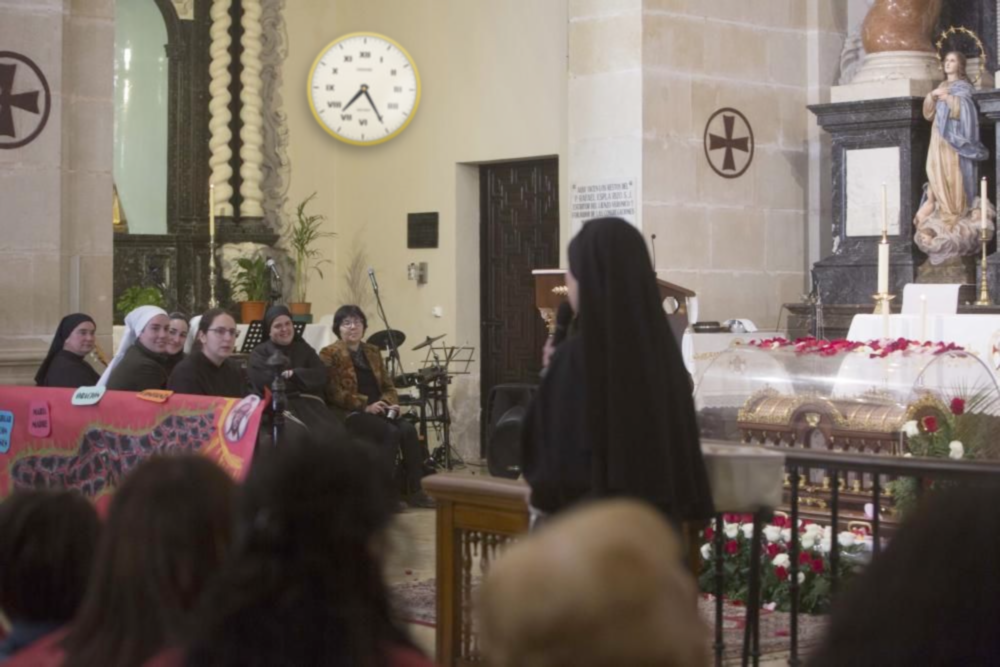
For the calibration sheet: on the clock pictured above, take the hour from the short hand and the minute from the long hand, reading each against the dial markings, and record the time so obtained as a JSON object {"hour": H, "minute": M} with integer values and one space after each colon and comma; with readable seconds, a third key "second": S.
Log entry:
{"hour": 7, "minute": 25}
